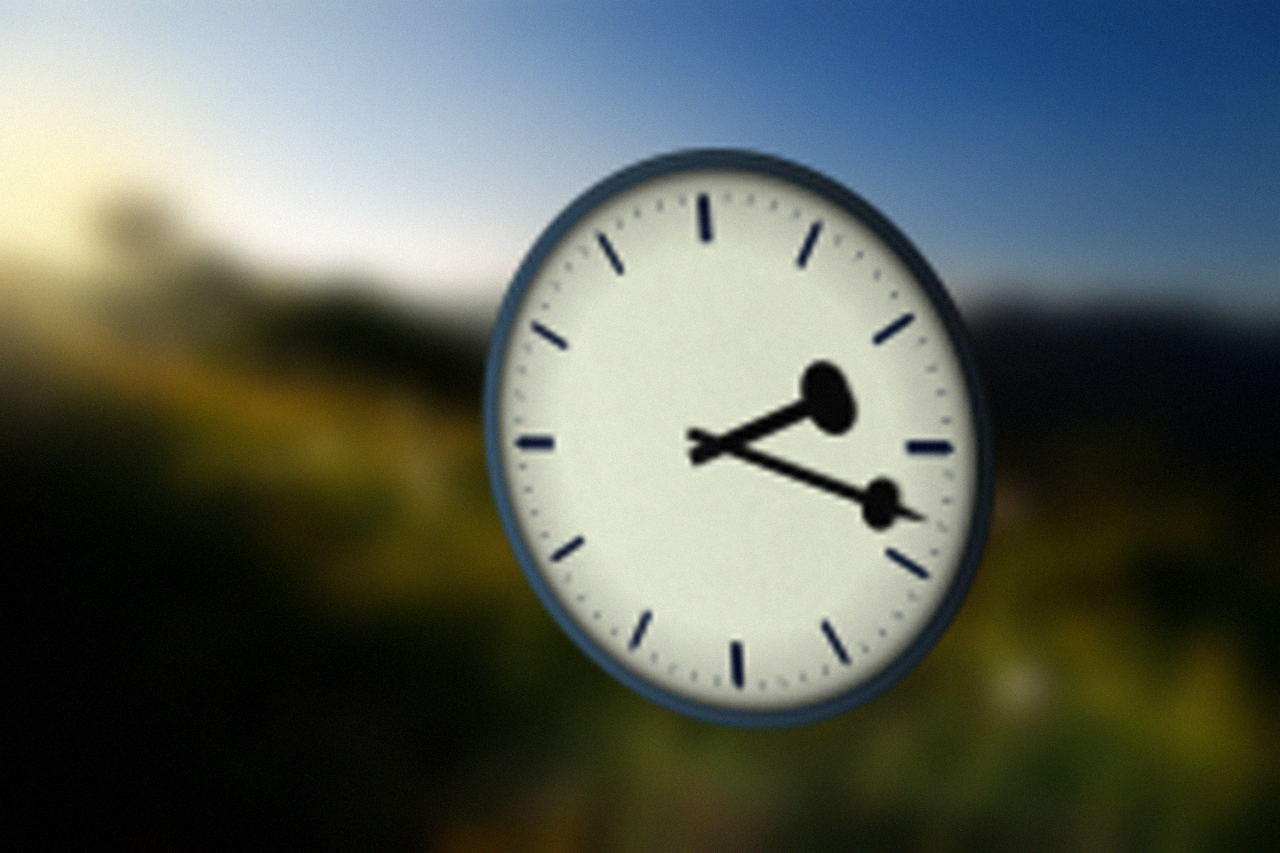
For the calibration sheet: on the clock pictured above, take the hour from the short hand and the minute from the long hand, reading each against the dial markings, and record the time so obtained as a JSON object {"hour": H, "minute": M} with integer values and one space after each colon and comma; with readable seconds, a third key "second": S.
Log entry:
{"hour": 2, "minute": 18}
